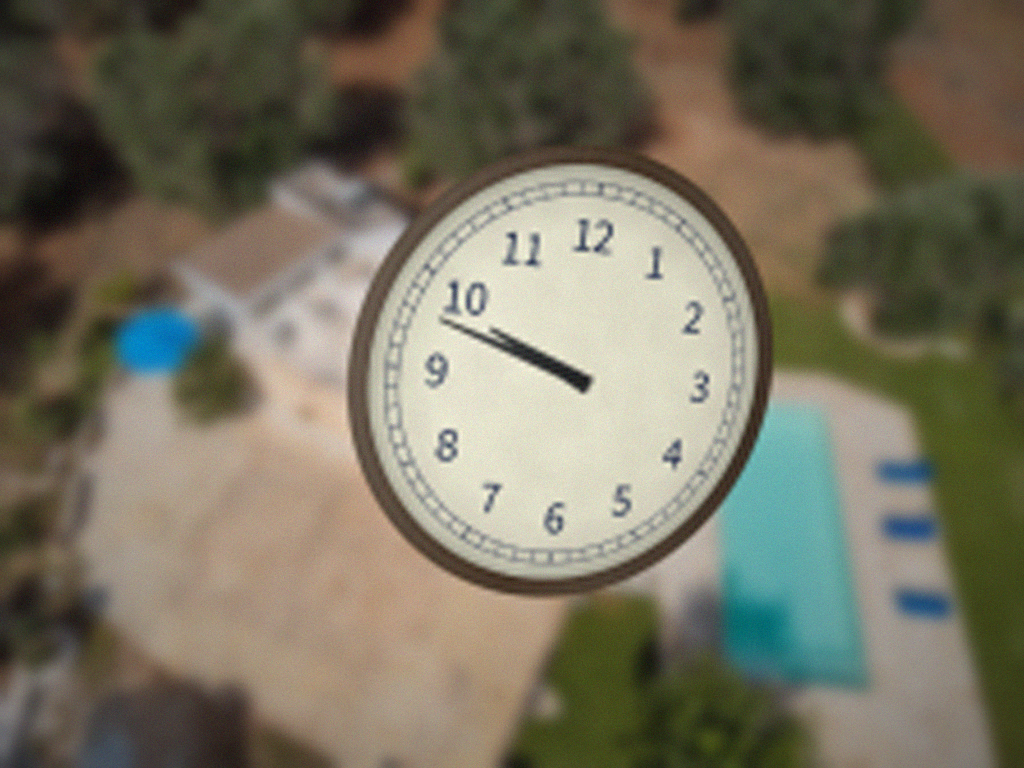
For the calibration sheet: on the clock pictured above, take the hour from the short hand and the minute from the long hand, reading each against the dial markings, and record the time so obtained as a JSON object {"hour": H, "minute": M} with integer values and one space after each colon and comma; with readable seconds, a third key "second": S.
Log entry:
{"hour": 9, "minute": 48}
